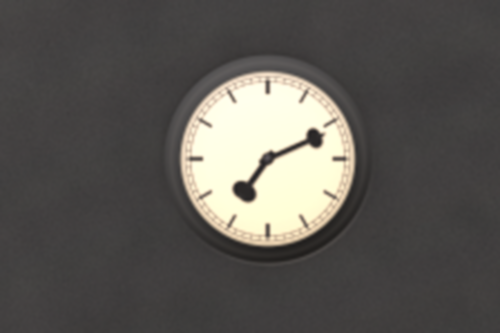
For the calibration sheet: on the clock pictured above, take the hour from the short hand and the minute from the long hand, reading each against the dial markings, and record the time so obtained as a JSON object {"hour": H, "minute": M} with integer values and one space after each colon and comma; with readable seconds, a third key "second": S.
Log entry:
{"hour": 7, "minute": 11}
